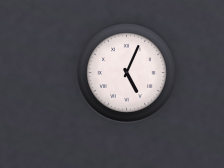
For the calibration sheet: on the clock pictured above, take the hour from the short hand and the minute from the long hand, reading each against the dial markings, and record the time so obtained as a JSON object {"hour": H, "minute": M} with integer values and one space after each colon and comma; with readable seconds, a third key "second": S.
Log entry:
{"hour": 5, "minute": 4}
